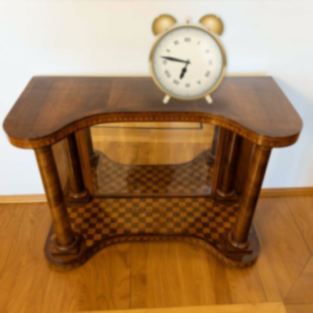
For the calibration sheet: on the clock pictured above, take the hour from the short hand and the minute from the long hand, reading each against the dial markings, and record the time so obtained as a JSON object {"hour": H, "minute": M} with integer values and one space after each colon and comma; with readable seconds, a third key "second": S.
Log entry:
{"hour": 6, "minute": 47}
